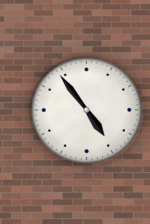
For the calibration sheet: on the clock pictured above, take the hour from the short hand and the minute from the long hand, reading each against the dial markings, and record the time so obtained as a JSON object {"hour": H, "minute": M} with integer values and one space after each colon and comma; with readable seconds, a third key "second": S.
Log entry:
{"hour": 4, "minute": 54}
